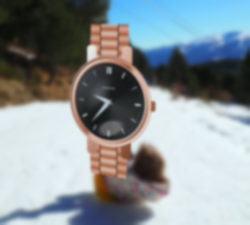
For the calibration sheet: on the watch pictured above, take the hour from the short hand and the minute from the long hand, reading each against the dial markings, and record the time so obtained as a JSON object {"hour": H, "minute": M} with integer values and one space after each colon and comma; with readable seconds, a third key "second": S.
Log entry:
{"hour": 9, "minute": 37}
